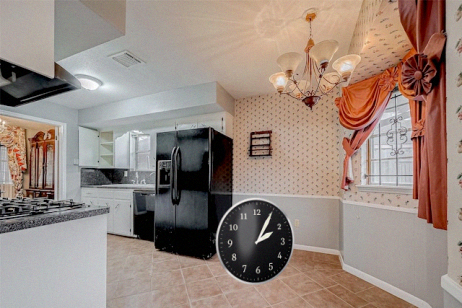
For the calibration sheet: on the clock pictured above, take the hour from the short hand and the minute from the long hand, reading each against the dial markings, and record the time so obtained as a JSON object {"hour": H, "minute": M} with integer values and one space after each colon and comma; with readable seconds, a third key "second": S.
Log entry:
{"hour": 2, "minute": 5}
